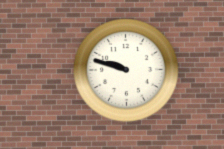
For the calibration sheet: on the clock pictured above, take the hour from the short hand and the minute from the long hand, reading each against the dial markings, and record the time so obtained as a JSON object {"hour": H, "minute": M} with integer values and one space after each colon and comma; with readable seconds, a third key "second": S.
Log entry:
{"hour": 9, "minute": 48}
